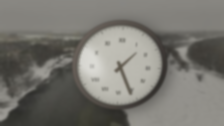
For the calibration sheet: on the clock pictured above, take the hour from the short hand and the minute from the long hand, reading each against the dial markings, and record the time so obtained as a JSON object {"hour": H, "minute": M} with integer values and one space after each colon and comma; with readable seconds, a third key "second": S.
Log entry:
{"hour": 1, "minute": 26}
